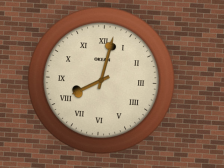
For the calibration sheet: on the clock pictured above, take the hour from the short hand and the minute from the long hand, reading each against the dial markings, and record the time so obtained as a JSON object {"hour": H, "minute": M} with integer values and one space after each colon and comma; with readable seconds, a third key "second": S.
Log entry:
{"hour": 8, "minute": 2}
